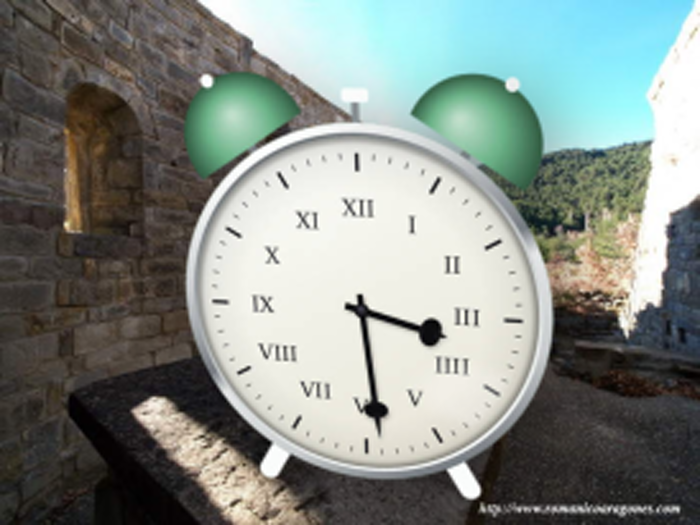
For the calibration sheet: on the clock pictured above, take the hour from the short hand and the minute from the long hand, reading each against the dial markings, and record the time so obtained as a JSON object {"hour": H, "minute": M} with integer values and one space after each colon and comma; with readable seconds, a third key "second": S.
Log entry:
{"hour": 3, "minute": 29}
